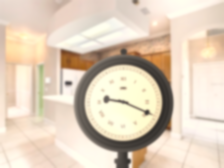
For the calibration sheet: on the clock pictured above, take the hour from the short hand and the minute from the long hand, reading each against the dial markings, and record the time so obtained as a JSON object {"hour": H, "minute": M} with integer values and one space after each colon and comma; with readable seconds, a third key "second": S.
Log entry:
{"hour": 9, "minute": 19}
